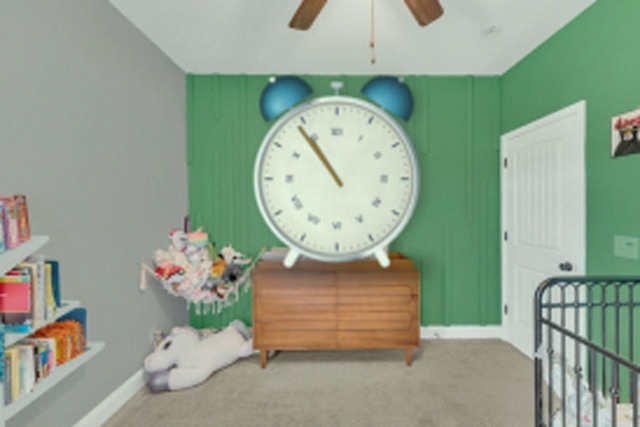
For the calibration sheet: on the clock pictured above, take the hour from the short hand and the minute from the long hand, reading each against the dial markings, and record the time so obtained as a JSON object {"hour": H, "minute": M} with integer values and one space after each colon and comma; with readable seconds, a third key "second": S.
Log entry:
{"hour": 10, "minute": 54}
